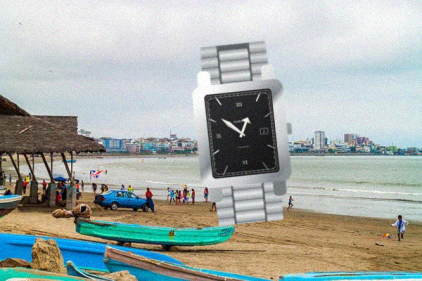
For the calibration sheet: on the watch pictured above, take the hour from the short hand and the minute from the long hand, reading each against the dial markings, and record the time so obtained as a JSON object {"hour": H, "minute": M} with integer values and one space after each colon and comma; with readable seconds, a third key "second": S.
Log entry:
{"hour": 12, "minute": 52}
